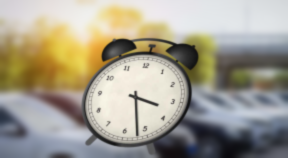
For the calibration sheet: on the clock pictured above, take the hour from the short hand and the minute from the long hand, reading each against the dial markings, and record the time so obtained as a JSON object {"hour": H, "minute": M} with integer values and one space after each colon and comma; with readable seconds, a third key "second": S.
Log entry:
{"hour": 3, "minute": 27}
